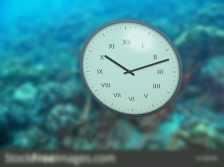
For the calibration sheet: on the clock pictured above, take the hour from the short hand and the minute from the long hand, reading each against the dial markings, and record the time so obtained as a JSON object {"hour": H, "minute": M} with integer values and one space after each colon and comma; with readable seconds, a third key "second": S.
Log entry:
{"hour": 10, "minute": 12}
